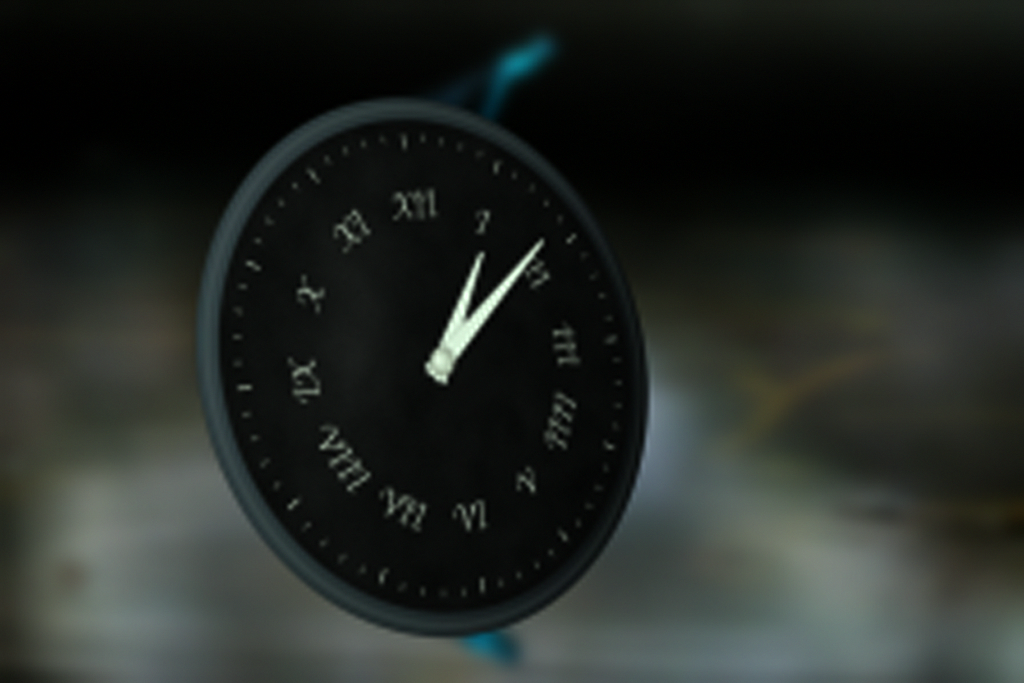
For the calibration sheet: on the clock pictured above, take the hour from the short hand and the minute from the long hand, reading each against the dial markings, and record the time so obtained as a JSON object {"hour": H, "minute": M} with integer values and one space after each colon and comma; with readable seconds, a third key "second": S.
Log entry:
{"hour": 1, "minute": 9}
